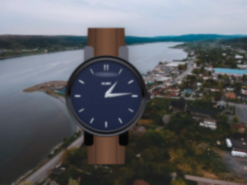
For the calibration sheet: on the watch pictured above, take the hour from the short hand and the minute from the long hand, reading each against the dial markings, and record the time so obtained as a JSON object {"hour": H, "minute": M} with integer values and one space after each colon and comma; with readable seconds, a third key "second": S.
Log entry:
{"hour": 1, "minute": 14}
